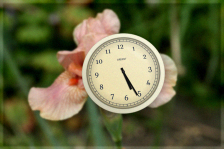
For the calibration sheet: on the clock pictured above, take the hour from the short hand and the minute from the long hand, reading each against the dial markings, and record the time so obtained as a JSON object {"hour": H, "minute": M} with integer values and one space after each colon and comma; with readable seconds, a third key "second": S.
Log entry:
{"hour": 5, "minute": 26}
